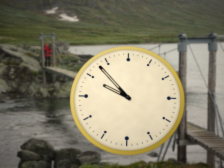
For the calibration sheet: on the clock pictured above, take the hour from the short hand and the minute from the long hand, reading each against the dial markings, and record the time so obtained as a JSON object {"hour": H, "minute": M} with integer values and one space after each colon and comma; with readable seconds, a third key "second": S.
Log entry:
{"hour": 9, "minute": 53}
